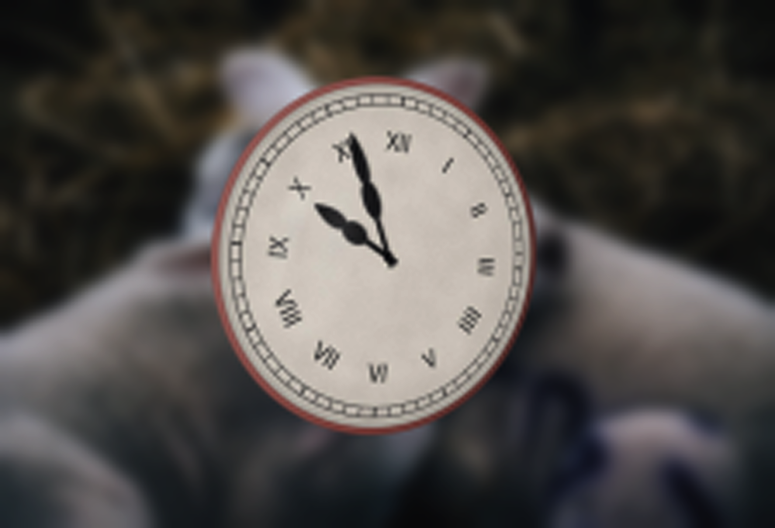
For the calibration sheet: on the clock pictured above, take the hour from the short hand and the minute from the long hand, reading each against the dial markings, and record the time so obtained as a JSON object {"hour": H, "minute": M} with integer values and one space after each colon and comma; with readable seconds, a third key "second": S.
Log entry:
{"hour": 9, "minute": 56}
